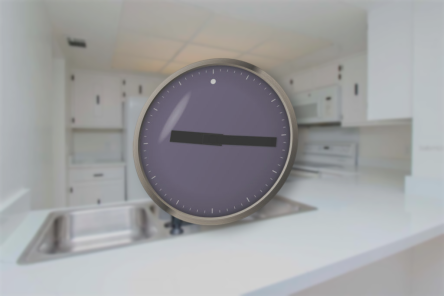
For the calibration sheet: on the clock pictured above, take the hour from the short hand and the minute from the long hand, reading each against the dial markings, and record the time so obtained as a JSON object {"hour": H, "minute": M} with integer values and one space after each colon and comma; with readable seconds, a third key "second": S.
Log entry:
{"hour": 9, "minute": 16}
